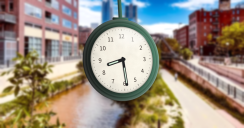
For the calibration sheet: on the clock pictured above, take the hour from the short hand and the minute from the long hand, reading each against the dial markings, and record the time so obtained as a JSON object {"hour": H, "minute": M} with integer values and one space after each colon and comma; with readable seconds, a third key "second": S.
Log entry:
{"hour": 8, "minute": 29}
